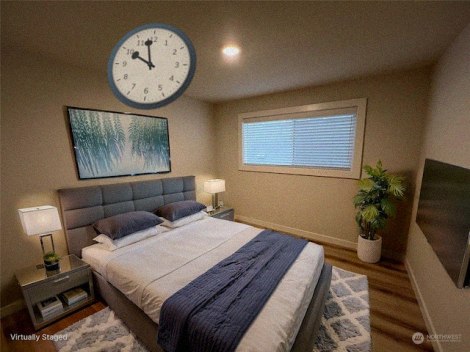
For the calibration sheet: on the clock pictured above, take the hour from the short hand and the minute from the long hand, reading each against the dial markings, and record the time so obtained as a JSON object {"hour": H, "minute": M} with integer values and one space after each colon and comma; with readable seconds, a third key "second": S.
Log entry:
{"hour": 9, "minute": 58}
